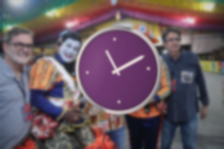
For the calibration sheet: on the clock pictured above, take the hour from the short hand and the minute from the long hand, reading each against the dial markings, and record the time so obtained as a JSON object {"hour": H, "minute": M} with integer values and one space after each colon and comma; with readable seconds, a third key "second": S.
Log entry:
{"hour": 11, "minute": 11}
